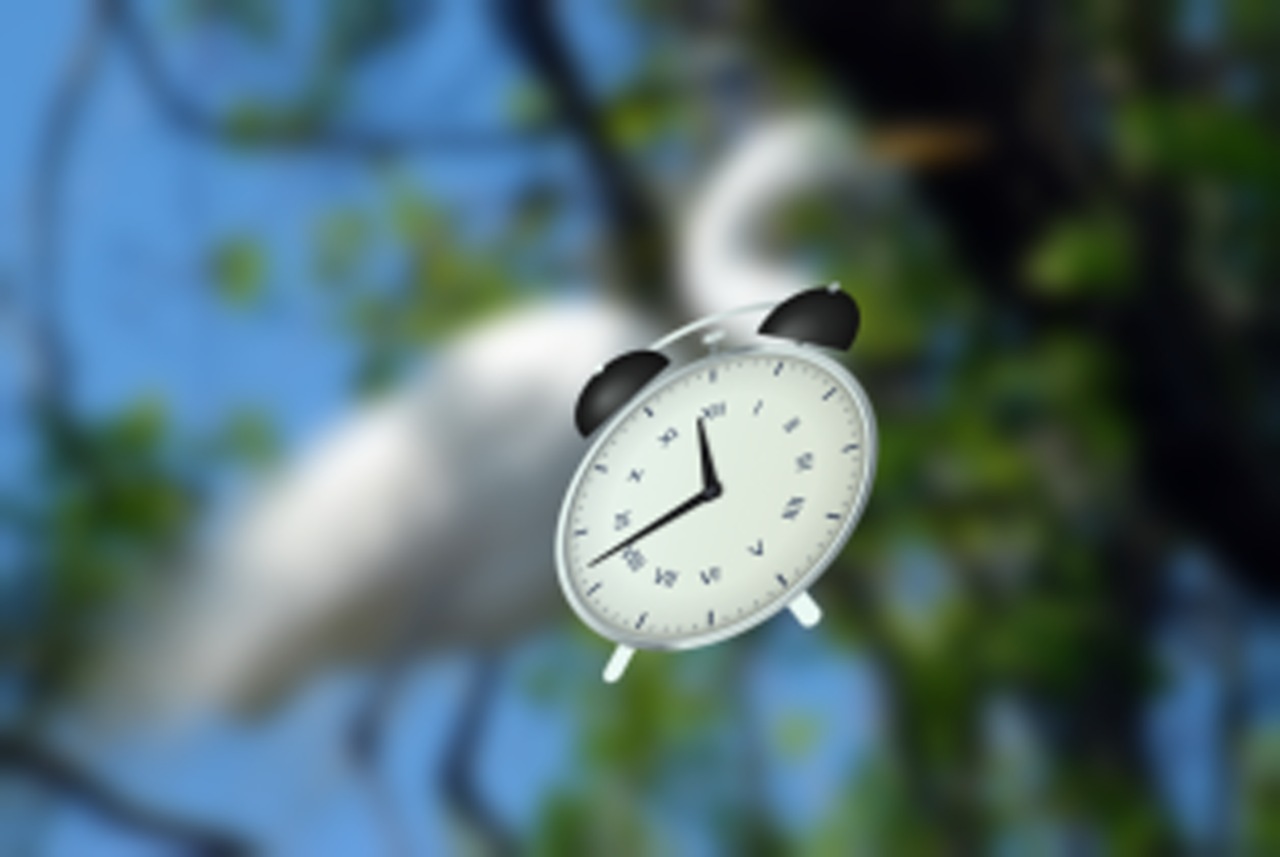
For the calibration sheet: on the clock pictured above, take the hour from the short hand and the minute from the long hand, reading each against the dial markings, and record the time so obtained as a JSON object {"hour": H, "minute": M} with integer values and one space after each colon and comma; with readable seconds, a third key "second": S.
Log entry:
{"hour": 11, "minute": 42}
